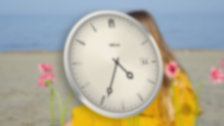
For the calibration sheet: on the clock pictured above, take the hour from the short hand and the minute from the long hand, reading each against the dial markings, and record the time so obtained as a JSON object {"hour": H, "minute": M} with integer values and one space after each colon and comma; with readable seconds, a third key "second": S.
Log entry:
{"hour": 4, "minute": 34}
